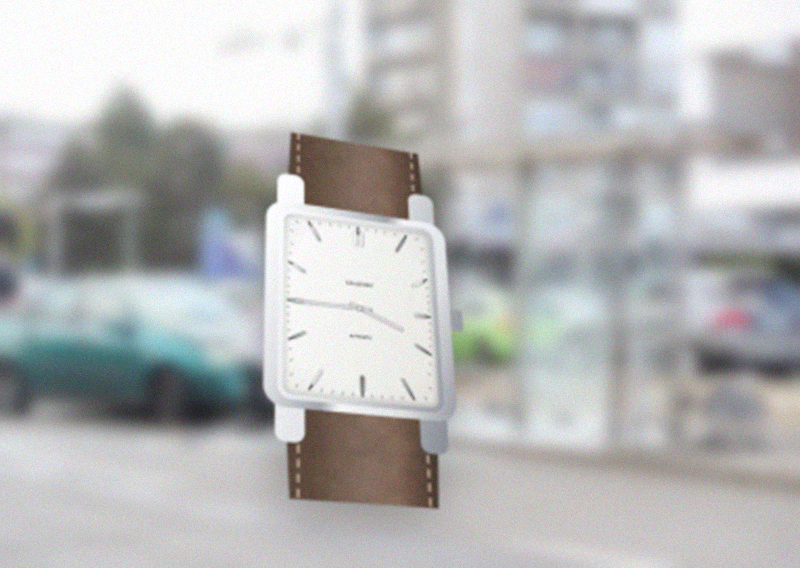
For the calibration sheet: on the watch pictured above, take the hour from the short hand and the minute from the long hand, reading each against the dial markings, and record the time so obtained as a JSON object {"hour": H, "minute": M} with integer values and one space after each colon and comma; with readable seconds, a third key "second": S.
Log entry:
{"hour": 3, "minute": 45}
